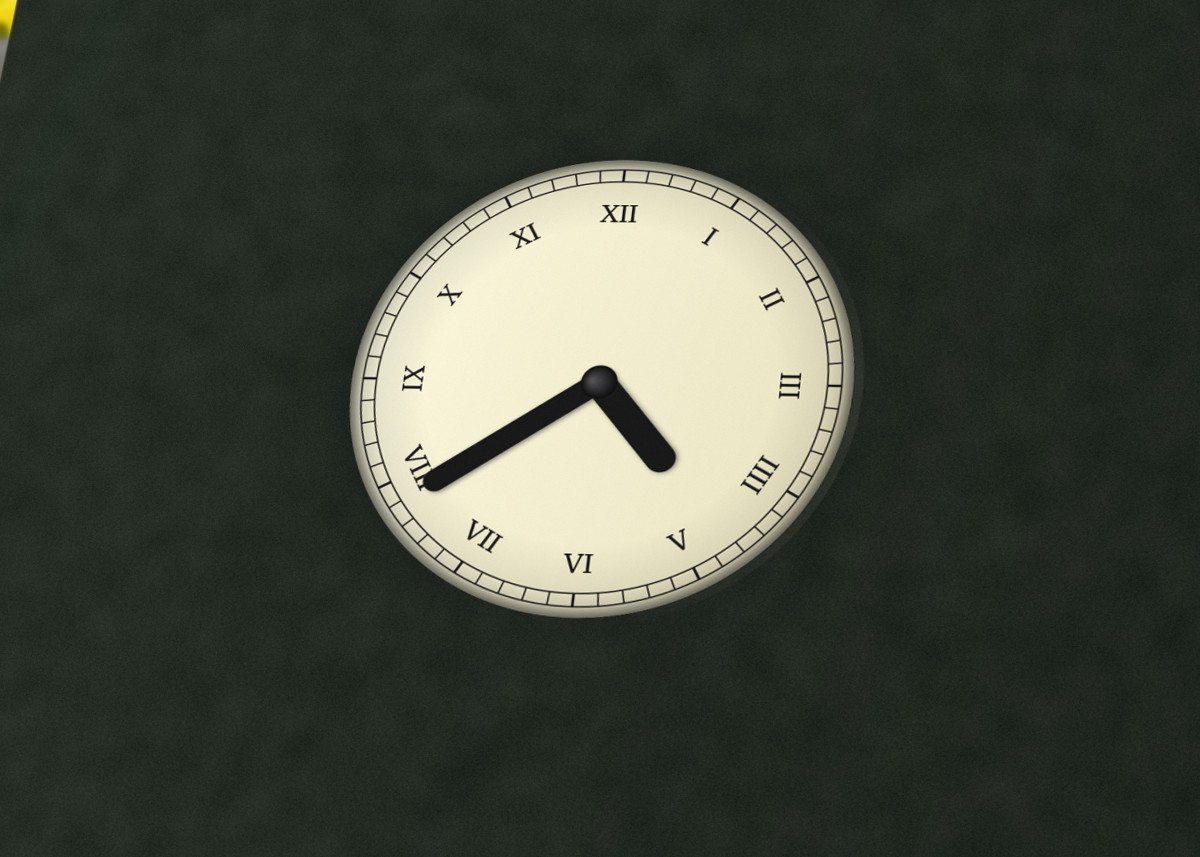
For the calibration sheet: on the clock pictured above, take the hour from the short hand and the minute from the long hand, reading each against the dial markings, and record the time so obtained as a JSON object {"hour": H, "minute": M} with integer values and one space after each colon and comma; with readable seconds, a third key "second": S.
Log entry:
{"hour": 4, "minute": 39}
